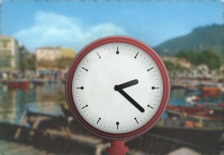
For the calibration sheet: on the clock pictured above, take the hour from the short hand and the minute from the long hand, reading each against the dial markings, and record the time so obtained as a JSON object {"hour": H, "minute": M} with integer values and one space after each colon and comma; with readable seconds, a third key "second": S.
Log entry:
{"hour": 2, "minute": 22}
